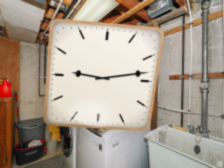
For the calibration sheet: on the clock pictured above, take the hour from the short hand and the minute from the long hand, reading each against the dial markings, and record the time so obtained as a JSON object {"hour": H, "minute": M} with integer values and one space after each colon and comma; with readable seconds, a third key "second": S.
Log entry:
{"hour": 9, "minute": 13}
